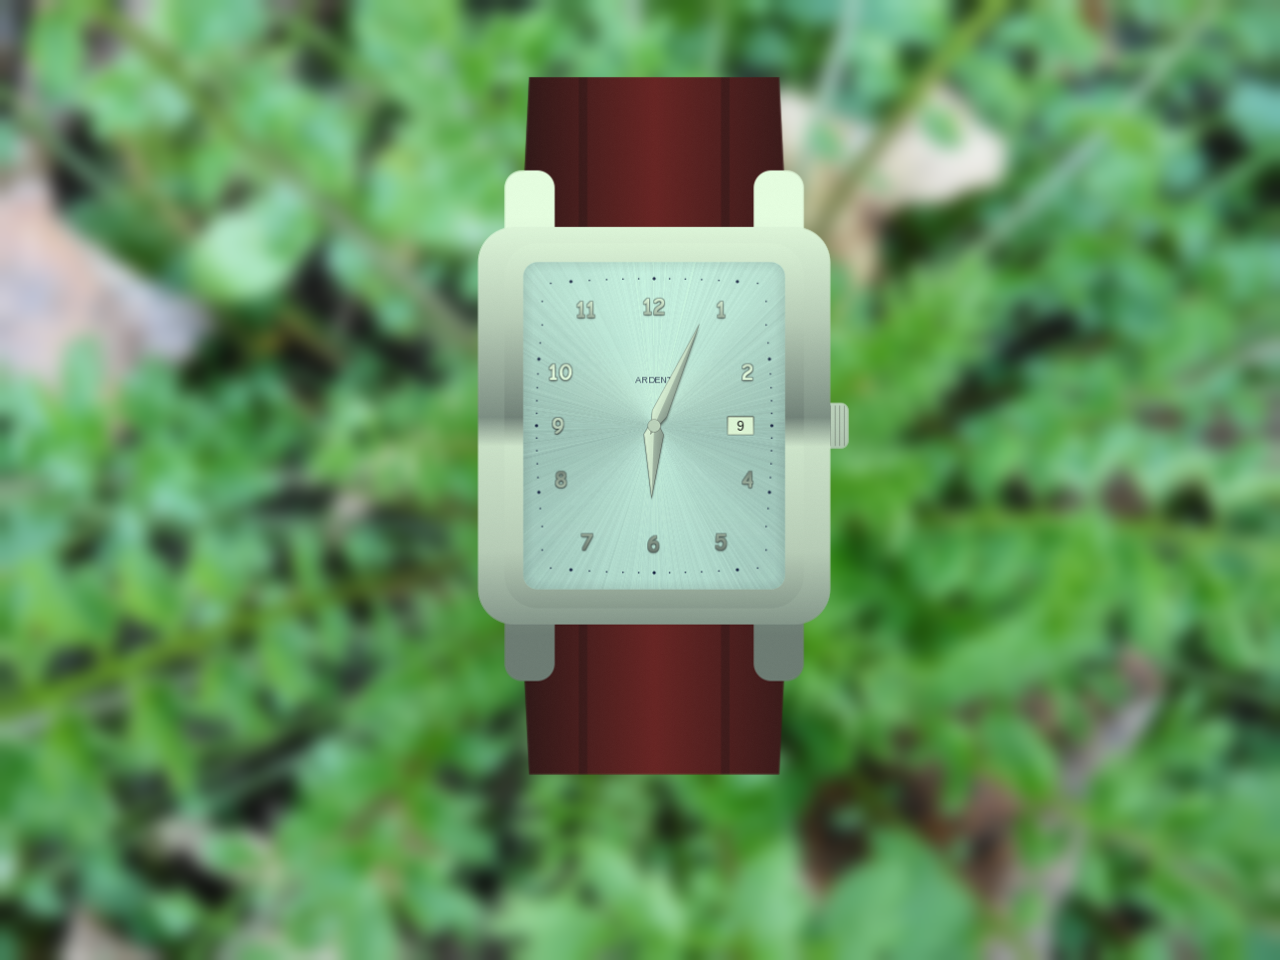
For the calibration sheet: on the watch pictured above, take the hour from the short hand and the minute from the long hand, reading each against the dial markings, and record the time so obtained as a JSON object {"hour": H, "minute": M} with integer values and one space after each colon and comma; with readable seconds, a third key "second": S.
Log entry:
{"hour": 6, "minute": 4}
